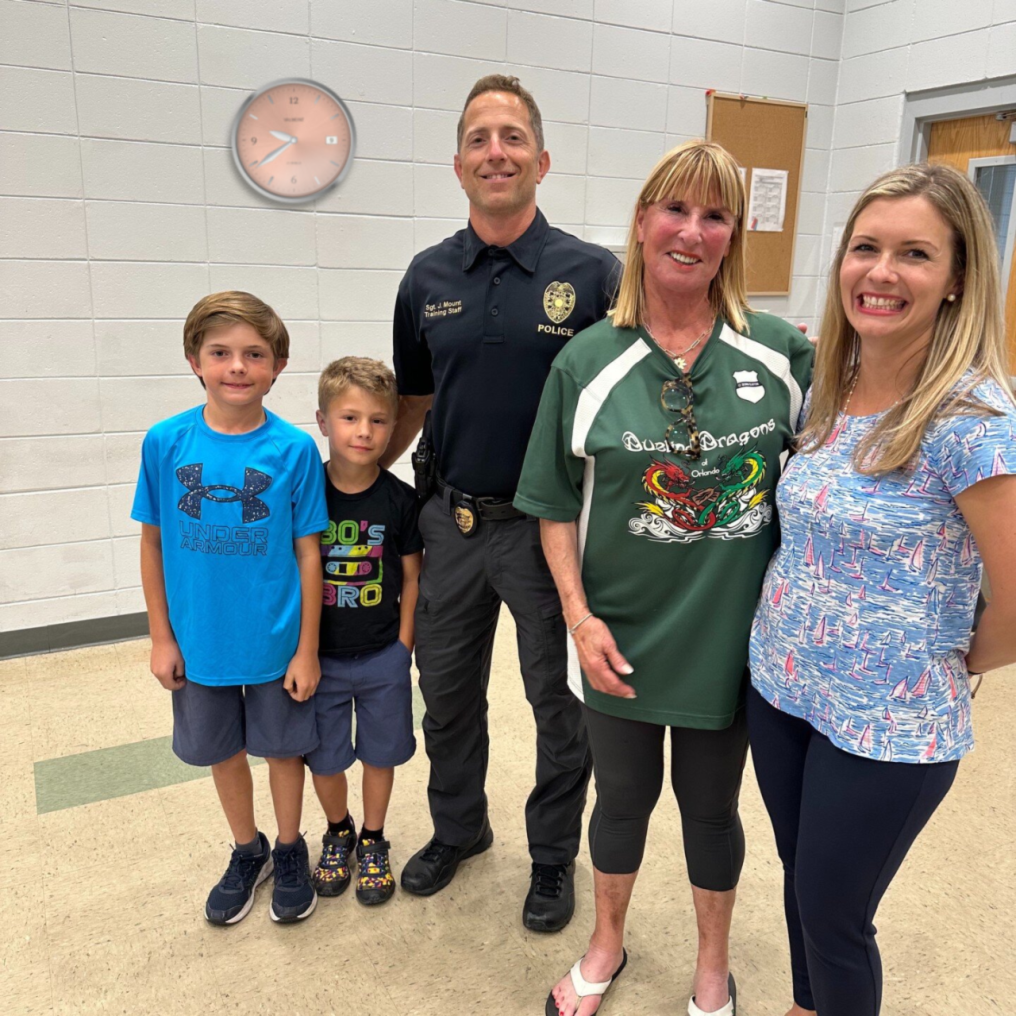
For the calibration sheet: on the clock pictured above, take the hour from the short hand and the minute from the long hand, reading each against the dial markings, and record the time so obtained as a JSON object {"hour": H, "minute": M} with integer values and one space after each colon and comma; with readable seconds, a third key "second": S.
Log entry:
{"hour": 9, "minute": 39}
